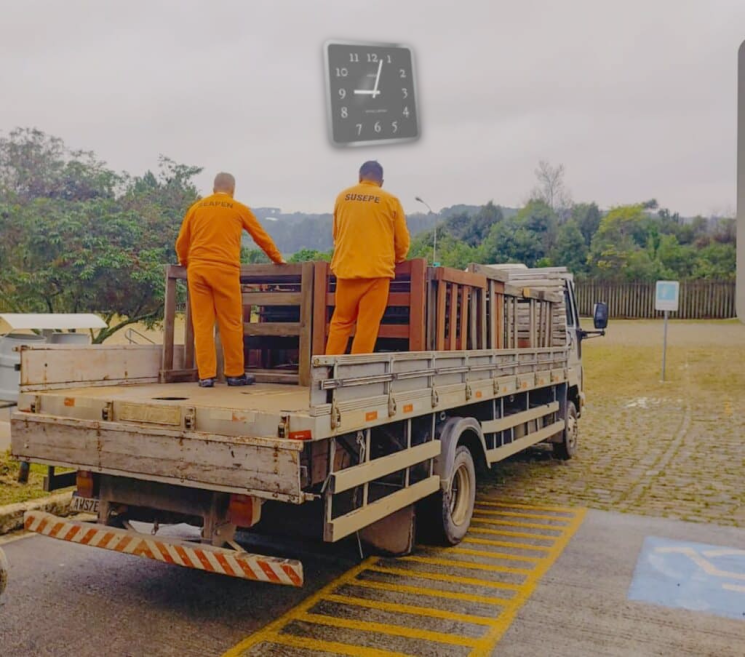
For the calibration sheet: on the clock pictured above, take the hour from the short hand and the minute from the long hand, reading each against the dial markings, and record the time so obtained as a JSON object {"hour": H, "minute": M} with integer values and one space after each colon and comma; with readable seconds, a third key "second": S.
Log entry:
{"hour": 9, "minute": 3}
